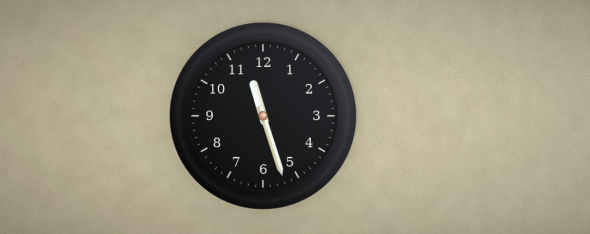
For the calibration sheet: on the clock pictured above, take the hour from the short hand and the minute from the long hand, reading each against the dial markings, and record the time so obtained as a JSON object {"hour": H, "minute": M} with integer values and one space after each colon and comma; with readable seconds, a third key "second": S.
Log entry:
{"hour": 11, "minute": 27}
